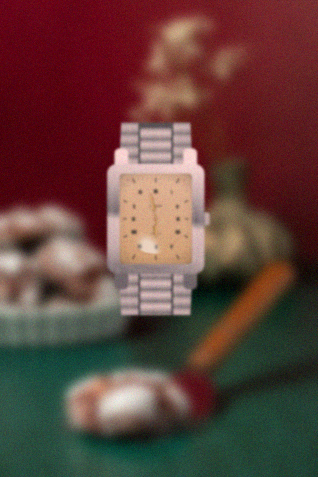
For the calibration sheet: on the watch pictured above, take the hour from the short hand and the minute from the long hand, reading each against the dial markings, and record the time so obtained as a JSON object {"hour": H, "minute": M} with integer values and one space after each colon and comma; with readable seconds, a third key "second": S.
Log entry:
{"hour": 5, "minute": 58}
